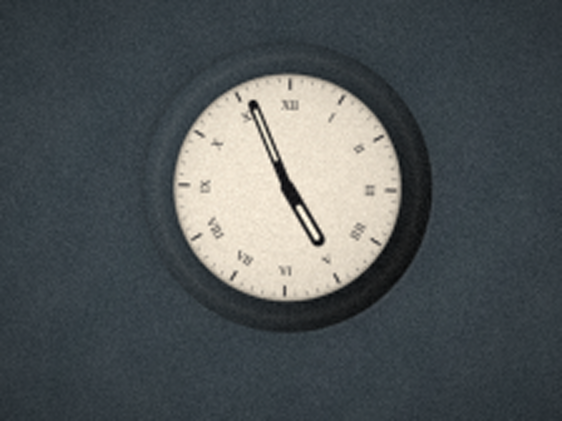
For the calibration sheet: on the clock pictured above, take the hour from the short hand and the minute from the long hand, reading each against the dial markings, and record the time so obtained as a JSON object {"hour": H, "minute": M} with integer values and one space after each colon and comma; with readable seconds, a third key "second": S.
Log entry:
{"hour": 4, "minute": 56}
